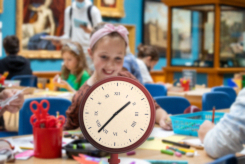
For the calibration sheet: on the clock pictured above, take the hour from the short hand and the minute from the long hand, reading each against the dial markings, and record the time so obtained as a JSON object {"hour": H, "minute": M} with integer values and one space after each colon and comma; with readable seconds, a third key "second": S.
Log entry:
{"hour": 1, "minute": 37}
